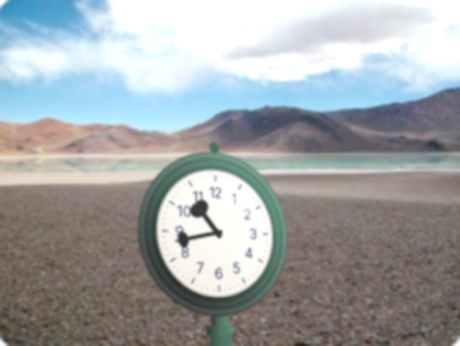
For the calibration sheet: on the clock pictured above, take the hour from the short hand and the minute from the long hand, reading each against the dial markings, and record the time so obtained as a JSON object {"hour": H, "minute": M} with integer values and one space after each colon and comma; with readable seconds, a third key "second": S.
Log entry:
{"hour": 10, "minute": 43}
